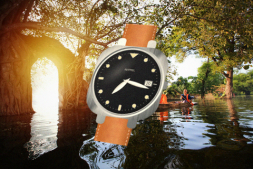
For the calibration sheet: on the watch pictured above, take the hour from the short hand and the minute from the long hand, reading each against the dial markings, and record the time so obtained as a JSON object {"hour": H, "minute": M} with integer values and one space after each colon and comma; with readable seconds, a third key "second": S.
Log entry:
{"hour": 7, "minute": 17}
